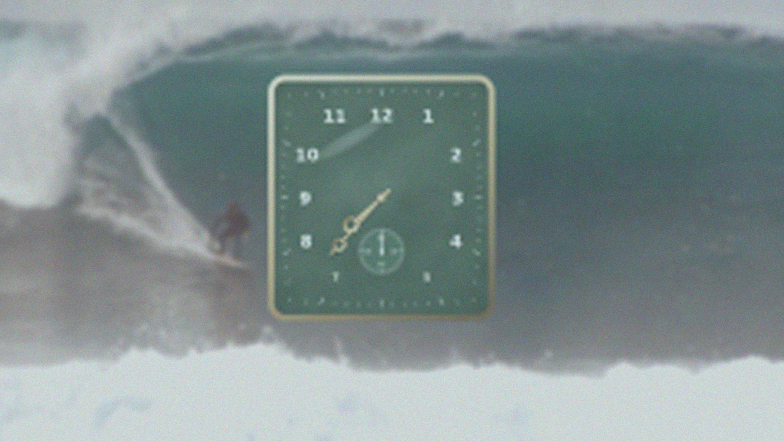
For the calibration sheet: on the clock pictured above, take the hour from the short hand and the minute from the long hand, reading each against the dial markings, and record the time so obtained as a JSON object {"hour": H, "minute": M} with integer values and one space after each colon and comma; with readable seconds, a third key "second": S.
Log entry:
{"hour": 7, "minute": 37}
